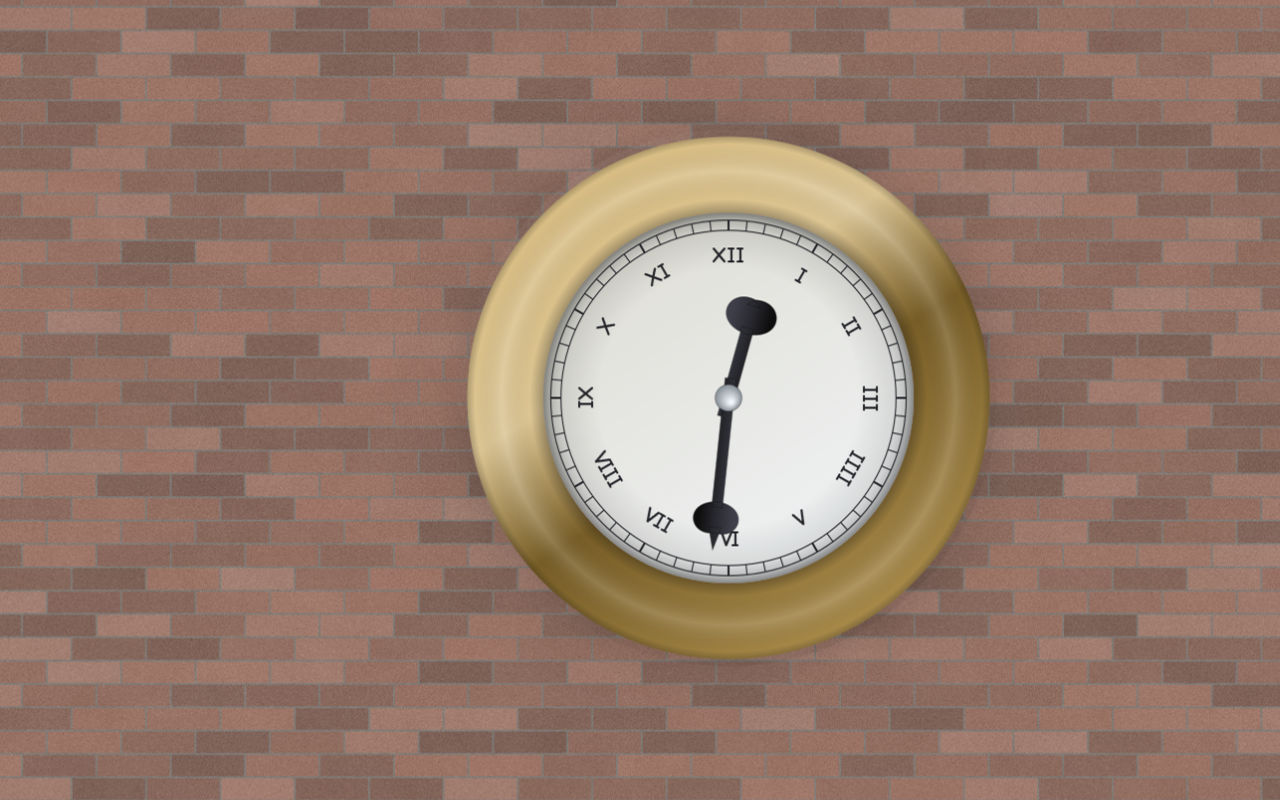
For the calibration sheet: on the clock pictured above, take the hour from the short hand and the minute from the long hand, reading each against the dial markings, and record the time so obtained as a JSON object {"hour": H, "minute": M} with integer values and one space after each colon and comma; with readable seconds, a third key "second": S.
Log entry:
{"hour": 12, "minute": 31}
